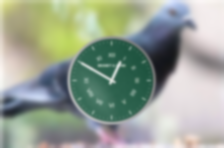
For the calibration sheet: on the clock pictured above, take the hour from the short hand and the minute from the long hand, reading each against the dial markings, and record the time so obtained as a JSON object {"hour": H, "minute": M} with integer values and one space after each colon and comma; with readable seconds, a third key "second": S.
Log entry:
{"hour": 12, "minute": 50}
